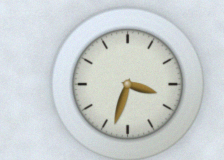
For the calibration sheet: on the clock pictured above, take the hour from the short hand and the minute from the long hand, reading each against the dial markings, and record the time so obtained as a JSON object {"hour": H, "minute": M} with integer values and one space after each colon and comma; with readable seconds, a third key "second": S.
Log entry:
{"hour": 3, "minute": 33}
